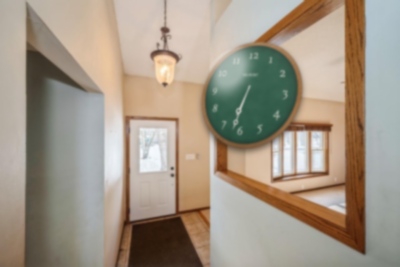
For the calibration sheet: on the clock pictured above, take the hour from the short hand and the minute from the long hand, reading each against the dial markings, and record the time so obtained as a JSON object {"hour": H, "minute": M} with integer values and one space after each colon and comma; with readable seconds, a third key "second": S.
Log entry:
{"hour": 6, "minute": 32}
